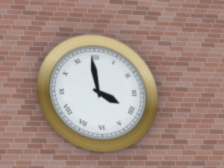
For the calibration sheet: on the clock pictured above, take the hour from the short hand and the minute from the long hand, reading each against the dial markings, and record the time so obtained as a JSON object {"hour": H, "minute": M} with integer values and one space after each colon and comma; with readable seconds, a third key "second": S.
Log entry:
{"hour": 3, "minute": 59}
